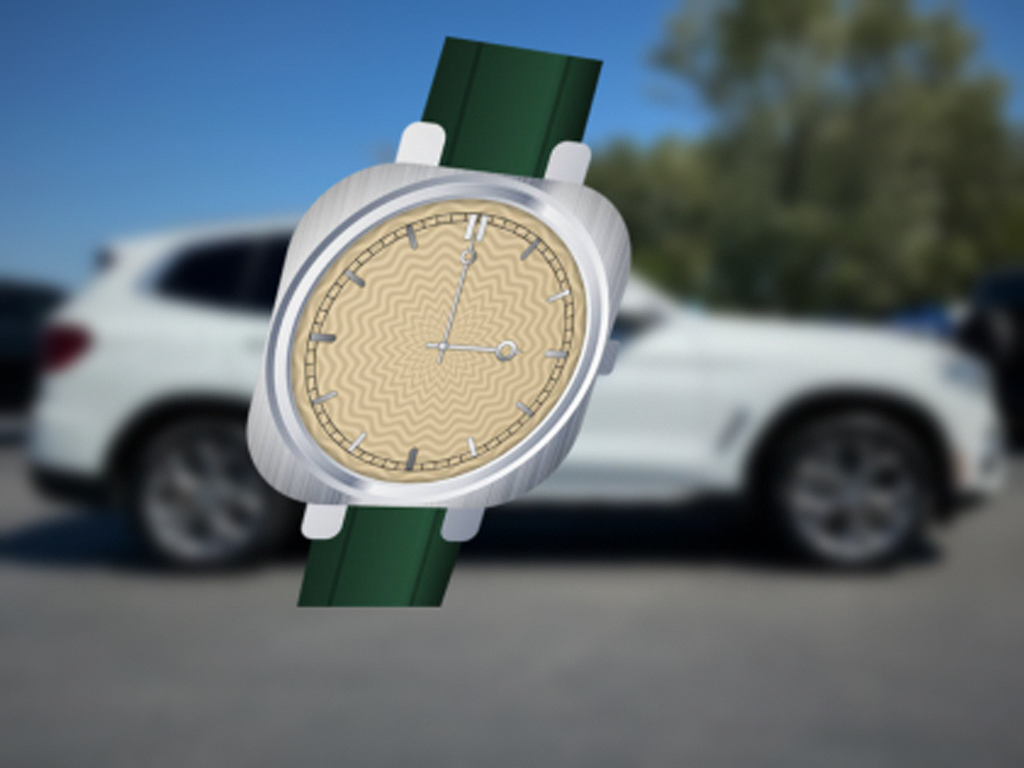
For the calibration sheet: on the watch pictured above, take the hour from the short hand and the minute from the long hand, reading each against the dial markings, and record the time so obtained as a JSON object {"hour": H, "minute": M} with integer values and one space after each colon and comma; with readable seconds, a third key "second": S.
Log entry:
{"hour": 3, "minute": 0}
